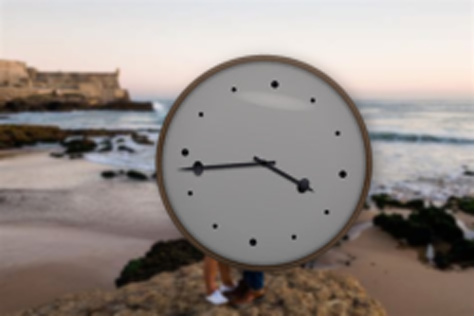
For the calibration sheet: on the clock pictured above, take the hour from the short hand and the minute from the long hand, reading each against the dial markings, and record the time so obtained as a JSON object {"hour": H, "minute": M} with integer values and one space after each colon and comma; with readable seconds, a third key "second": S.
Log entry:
{"hour": 3, "minute": 43}
